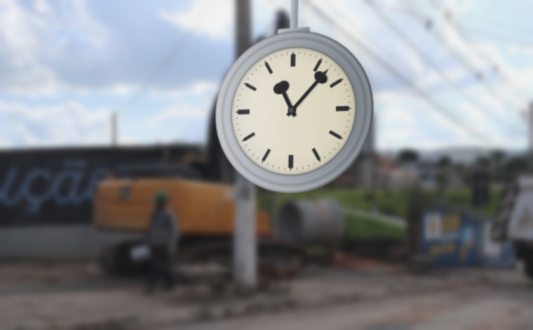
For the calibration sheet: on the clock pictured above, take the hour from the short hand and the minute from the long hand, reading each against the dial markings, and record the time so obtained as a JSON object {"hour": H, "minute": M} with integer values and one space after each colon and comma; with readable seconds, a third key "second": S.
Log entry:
{"hour": 11, "minute": 7}
